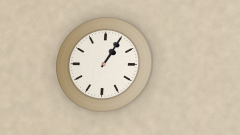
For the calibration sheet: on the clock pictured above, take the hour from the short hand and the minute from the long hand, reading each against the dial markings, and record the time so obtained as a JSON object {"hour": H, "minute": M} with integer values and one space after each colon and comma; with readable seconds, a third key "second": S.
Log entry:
{"hour": 1, "minute": 5}
